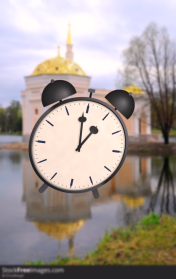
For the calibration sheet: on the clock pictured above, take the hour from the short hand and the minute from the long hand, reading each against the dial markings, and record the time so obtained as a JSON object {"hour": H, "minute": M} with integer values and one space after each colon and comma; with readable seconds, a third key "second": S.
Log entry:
{"hour": 12, "minute": 59}
